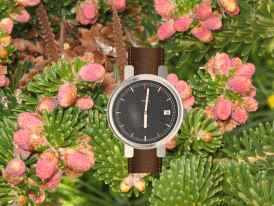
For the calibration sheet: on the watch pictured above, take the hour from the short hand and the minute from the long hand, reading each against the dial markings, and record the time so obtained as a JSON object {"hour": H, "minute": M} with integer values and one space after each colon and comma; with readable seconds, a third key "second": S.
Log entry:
{"hour": 6, "minute": 1}
